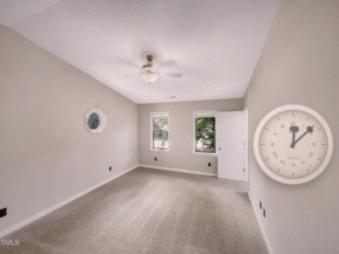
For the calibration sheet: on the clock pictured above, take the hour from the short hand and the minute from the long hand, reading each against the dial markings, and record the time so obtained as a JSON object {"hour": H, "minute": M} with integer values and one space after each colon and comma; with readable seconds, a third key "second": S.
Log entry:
{"hour": 12, "minute": 8}
